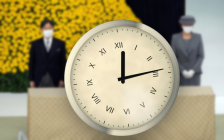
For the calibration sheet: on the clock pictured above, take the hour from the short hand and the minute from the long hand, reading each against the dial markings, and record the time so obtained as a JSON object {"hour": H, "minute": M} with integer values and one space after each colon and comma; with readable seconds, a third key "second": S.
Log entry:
{"hour": 12, "minute": 14}
